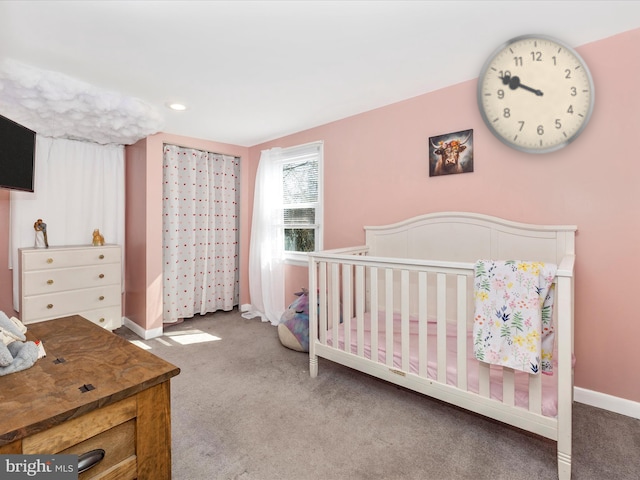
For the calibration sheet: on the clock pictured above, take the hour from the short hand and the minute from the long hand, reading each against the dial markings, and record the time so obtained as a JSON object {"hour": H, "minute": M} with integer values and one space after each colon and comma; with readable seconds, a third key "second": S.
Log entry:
{"hour": 9, "minute": 49}
